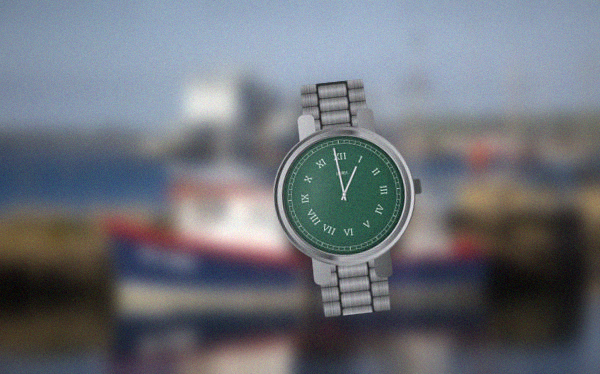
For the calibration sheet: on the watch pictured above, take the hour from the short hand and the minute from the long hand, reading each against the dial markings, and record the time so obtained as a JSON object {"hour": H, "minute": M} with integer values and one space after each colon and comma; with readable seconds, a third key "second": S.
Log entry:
{"hour": 12, "minute": 59}
